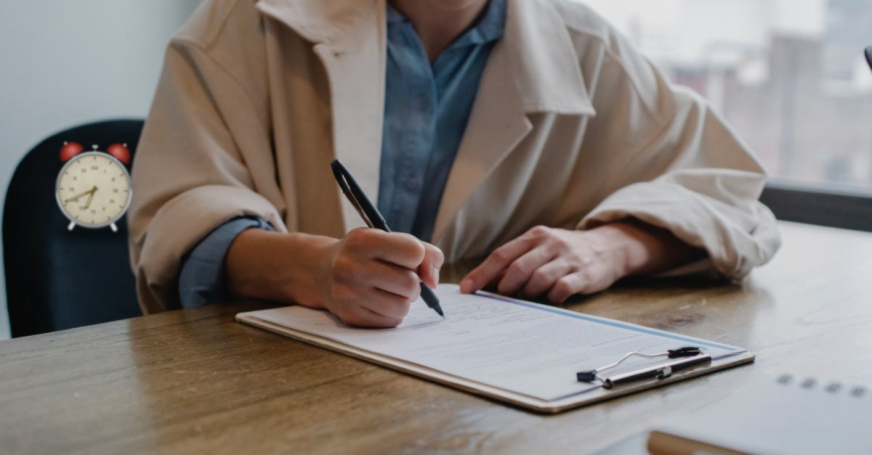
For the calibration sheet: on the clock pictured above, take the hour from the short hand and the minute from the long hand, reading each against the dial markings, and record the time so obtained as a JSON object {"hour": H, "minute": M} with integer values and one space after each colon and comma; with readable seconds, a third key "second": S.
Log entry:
{"hour": 6, "minute": 41}
